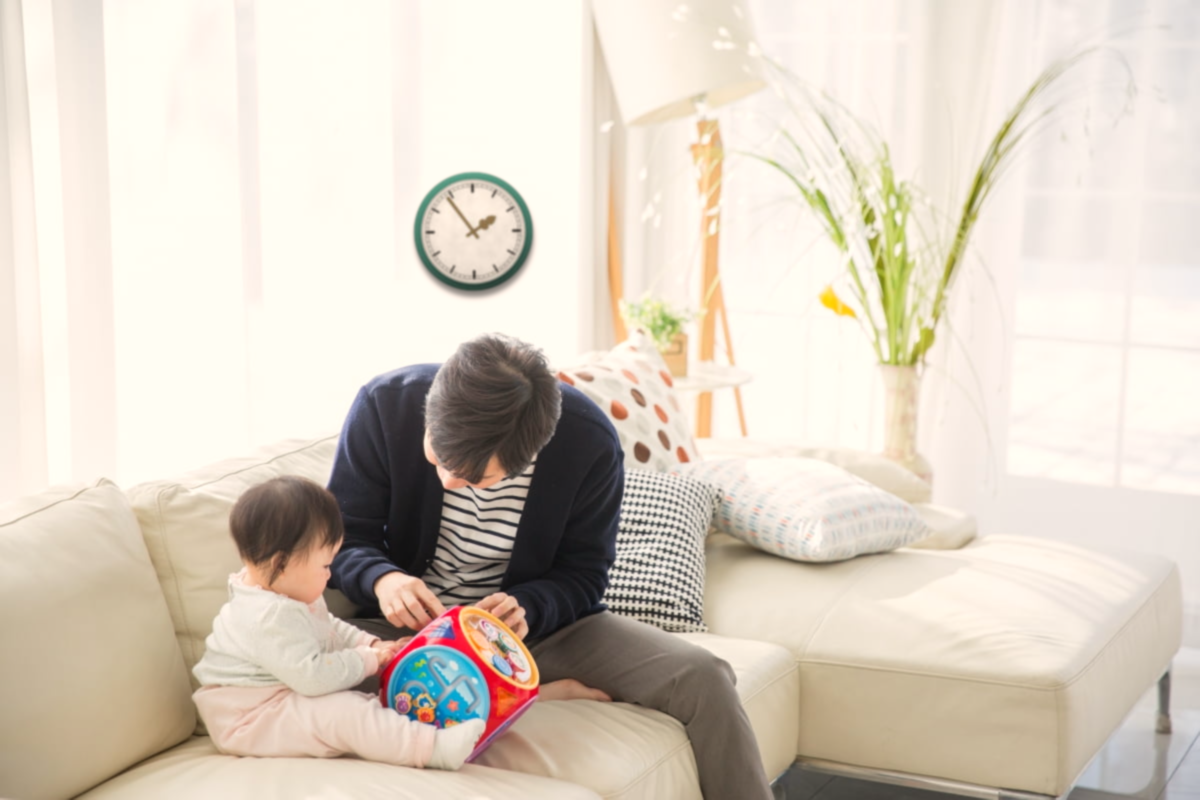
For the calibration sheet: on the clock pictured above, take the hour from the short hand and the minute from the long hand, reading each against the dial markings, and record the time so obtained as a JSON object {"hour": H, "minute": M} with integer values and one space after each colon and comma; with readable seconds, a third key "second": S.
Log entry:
{"hour": 1, "minute": 54}
